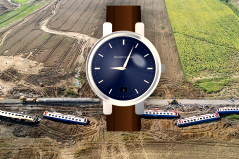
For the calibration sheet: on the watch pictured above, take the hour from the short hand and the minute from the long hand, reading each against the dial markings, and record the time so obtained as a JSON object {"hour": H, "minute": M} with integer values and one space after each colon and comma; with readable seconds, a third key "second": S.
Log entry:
{"hour": 9, "minute": 4}
